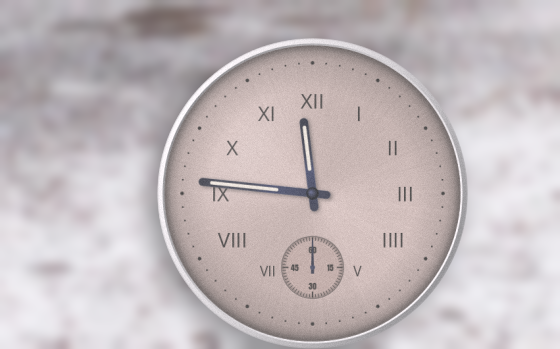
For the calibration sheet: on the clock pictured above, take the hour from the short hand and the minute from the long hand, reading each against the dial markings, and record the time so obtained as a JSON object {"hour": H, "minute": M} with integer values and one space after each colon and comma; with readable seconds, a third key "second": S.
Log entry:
{"hour": 11, "minute": 46}
